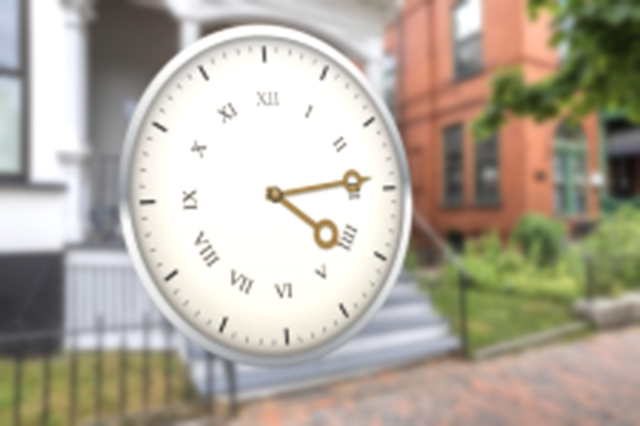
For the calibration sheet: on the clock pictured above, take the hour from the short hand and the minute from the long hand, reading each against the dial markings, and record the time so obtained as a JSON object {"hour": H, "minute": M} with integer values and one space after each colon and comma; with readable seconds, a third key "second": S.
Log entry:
{"hour": 4, "minute": 14}
